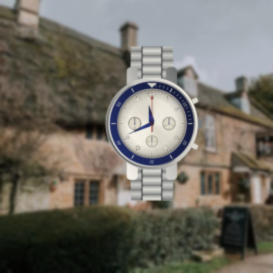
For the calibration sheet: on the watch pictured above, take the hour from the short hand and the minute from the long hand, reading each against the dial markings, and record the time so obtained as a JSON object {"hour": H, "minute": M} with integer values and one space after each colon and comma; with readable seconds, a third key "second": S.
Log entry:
{"hour": 11, "minute": 41}
